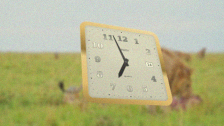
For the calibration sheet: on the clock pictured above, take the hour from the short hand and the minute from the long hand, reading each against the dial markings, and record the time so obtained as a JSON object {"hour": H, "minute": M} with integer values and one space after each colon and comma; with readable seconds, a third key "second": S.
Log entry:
{"hour": 6, "minute": 57}
